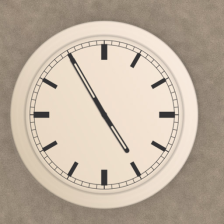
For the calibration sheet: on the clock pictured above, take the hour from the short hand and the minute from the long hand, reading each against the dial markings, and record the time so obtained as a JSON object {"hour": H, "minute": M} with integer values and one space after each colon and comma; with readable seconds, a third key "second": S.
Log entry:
{"hour": 4, "minute": 55}
